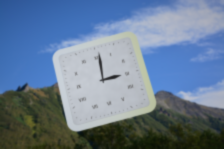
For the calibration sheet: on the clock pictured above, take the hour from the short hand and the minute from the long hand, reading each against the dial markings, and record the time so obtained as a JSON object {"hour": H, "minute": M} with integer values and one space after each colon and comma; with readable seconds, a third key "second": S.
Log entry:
{"hour": 3, "minute": 1}
